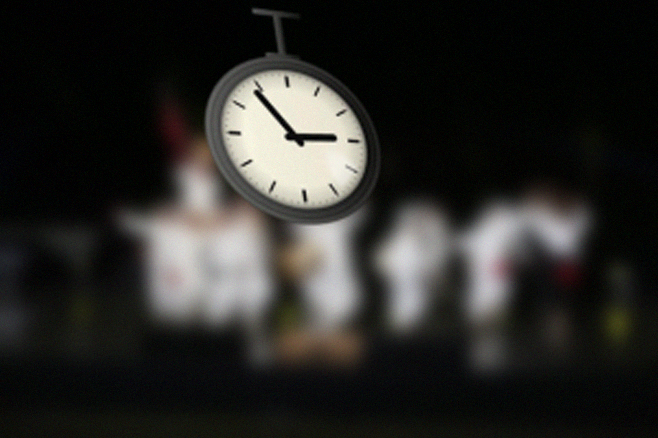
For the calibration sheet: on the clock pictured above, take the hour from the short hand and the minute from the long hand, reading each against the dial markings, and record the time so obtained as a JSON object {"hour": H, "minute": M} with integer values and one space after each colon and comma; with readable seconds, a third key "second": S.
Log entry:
{"hour": 2, "minute": 54}
